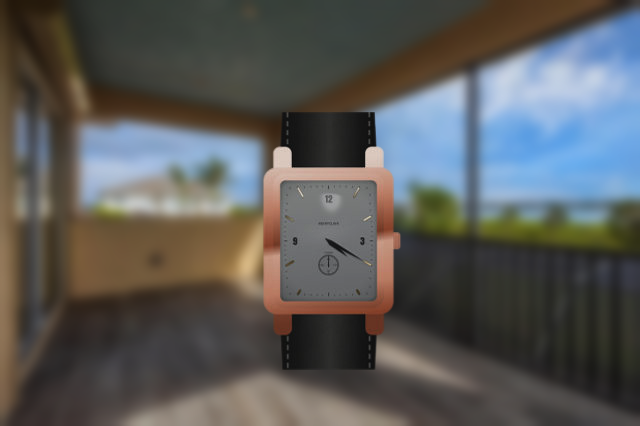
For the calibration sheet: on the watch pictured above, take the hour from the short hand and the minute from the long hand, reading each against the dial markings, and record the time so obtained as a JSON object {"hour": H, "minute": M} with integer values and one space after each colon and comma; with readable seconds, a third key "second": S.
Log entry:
{"hour": 4, "minute": 20}
